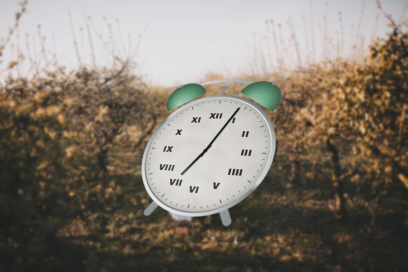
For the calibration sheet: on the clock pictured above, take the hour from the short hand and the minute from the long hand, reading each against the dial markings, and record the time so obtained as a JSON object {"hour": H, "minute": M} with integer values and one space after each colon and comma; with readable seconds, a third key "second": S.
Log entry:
{"hour": 7, "minute": 4}
